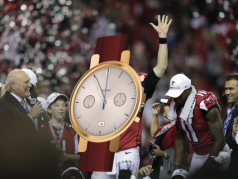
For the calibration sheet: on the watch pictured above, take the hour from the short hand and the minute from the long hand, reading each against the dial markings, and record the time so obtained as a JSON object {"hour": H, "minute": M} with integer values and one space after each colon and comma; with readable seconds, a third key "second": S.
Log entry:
{"hour": 10, "minute": 55}
